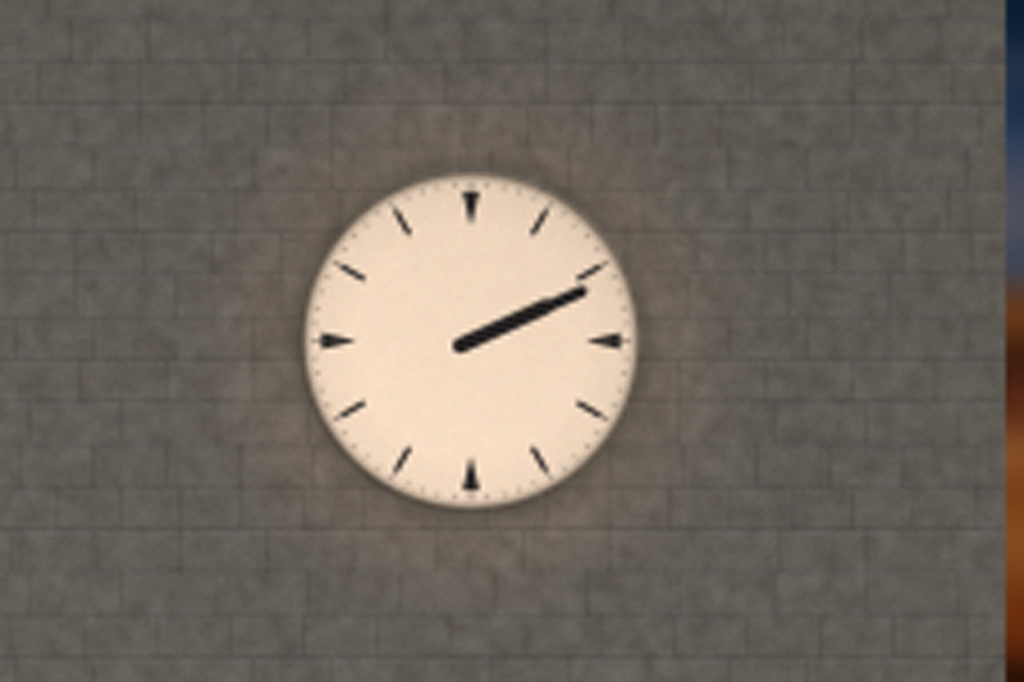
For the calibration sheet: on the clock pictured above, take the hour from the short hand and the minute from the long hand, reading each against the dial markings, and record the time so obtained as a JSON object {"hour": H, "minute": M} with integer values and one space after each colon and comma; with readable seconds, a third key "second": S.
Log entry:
{"hour": 2, "minute": 11}
